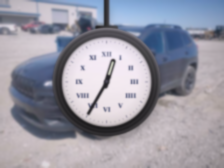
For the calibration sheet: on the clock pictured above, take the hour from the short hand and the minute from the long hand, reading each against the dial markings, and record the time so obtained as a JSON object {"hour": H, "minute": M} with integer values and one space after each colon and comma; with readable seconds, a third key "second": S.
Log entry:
{"hour": 12, "minute": 35}
